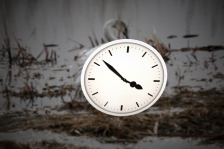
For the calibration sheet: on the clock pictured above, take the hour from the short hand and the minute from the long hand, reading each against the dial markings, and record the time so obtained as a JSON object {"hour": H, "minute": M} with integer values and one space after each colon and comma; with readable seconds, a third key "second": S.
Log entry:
{"hour": 3, "minute": 52}
